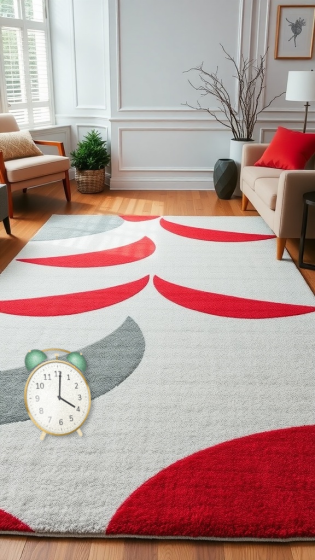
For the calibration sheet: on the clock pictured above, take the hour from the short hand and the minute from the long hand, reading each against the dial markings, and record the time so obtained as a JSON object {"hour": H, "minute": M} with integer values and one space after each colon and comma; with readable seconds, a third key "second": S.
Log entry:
{"hour": 4, "minute": 1}
